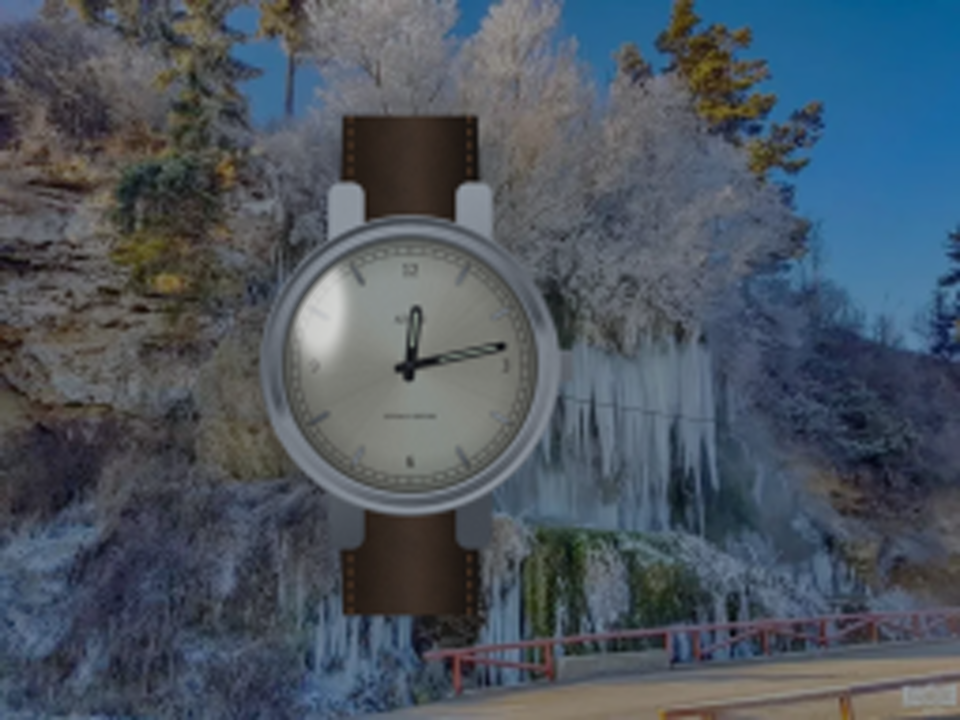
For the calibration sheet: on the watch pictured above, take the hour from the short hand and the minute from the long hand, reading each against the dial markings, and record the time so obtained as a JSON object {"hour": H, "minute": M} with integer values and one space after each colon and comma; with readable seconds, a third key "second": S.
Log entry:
{"hour": 12, "minute": 13}
